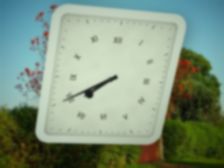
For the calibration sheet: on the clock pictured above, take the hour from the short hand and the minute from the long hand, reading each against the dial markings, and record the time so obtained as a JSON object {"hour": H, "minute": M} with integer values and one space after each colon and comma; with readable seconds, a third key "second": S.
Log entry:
{"hour": 7, "minute": 40}
